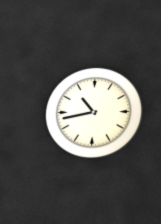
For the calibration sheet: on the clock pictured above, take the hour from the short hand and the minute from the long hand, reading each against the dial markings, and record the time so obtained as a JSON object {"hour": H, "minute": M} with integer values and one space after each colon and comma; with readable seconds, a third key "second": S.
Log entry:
{"hour": 10, "minute": 43}
